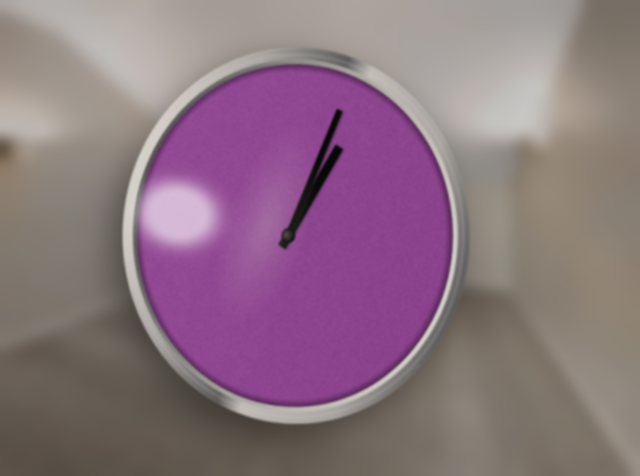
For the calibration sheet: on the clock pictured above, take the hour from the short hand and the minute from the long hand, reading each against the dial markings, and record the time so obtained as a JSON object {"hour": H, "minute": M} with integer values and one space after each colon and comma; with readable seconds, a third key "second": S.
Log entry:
{"hour": 1, "minute": 4}
